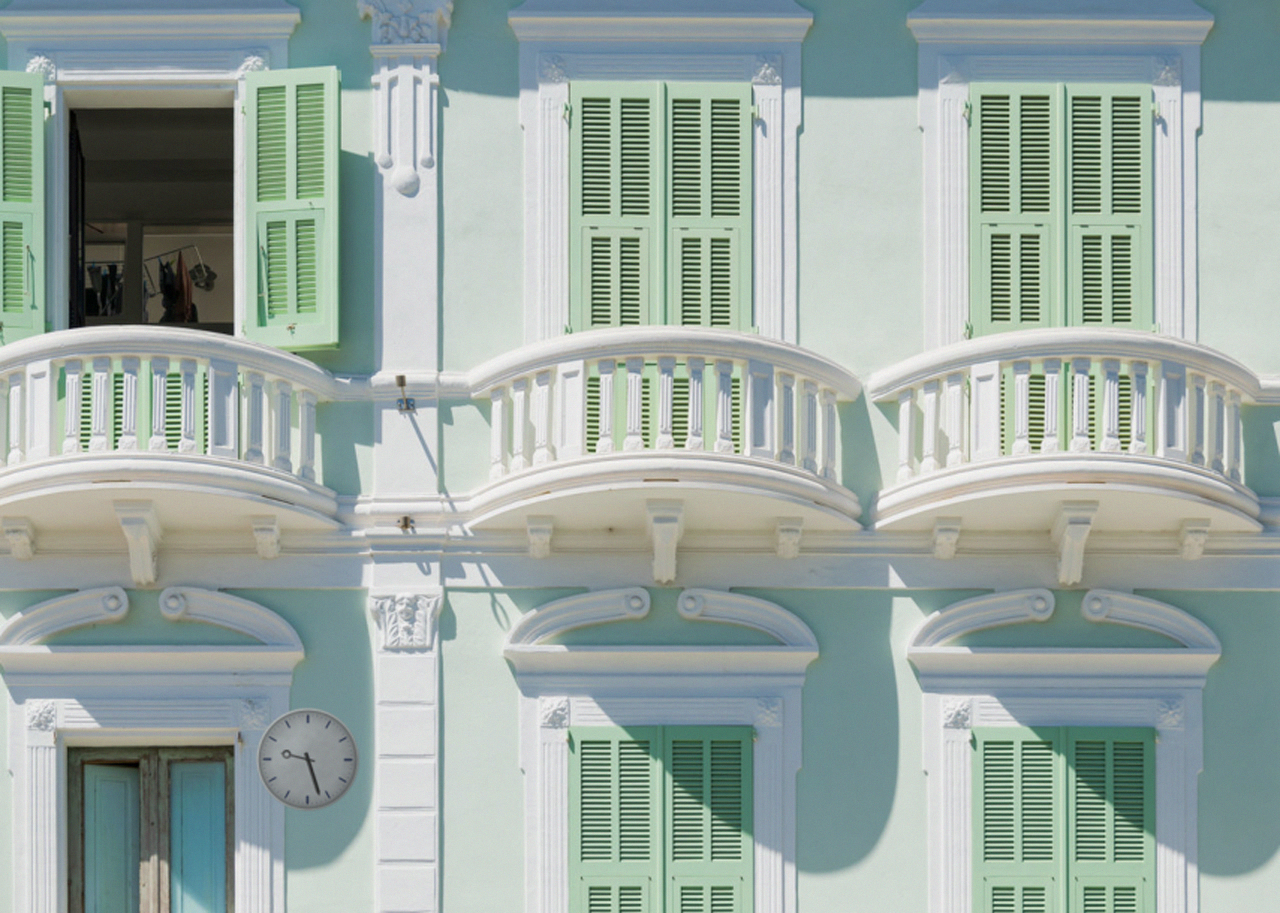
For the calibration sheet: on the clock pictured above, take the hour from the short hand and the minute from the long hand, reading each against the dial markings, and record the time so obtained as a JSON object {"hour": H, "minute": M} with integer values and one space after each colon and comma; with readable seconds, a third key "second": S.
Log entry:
{"hour": 9, "minute": 27}
